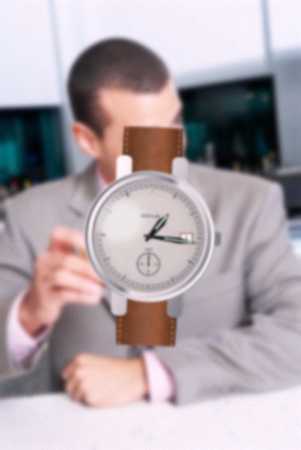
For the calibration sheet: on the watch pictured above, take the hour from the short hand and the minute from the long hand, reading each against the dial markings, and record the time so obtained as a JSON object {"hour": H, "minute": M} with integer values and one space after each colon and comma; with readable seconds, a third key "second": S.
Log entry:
{"hour": 1, "minute": 16}
